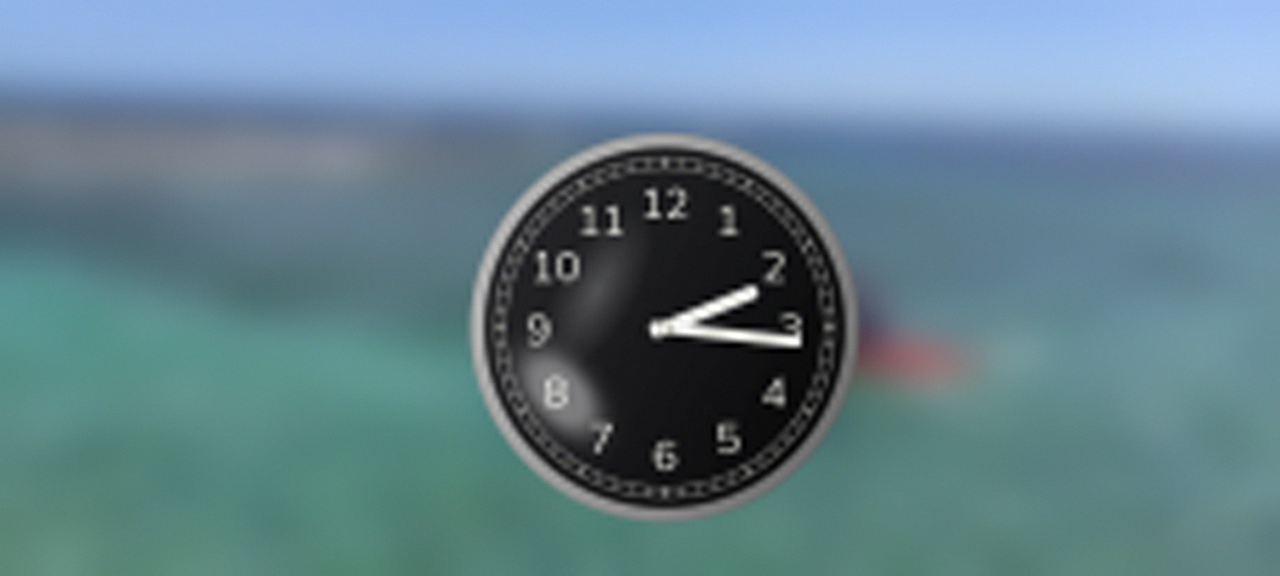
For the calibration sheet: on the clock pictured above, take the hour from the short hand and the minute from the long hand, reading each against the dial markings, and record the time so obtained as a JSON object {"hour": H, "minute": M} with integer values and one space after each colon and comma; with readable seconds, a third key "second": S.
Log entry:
{"hour": 2, "minute": 16}
